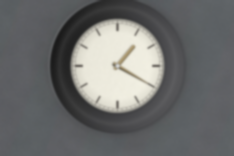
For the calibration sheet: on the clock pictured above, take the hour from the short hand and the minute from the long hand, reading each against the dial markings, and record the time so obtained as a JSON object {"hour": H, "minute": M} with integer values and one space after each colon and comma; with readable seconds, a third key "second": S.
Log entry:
{"hour": 1, "minute": 20}
